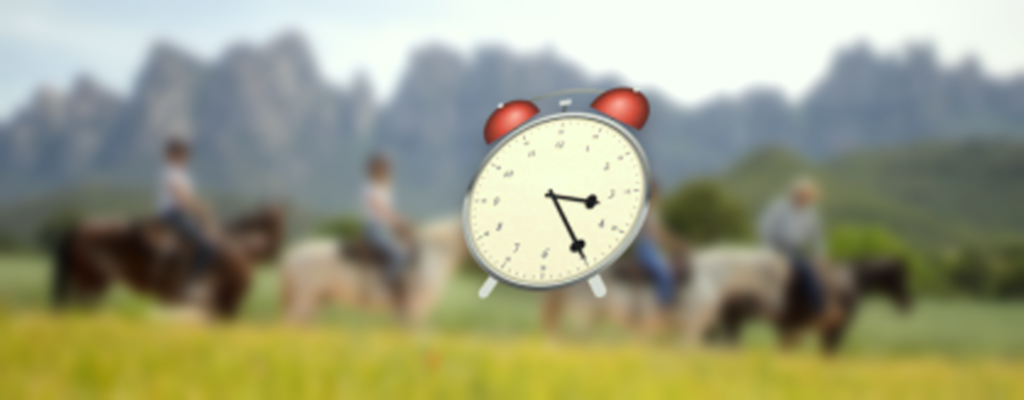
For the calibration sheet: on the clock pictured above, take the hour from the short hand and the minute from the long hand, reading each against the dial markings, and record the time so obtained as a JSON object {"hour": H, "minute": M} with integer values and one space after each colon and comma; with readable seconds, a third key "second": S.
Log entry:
{"hour": 3, "minute": 25}
